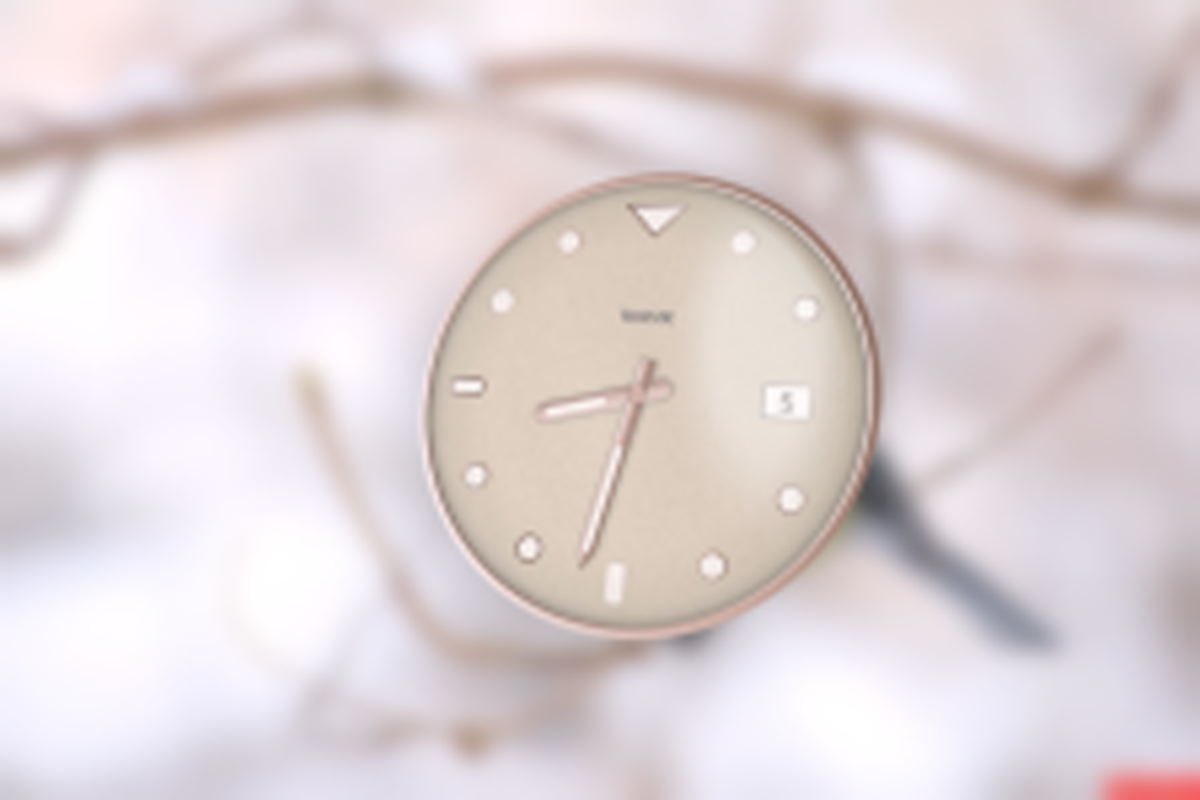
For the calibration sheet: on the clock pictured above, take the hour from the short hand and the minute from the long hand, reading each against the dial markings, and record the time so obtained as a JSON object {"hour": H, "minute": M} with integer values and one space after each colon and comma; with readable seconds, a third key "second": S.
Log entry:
{"hour": 8, "minute": 32}
